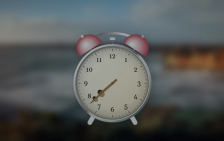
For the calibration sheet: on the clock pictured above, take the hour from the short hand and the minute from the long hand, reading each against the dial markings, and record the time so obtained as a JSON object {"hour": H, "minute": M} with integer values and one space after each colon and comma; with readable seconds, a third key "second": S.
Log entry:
{"hour": 7, "minute": 38}
